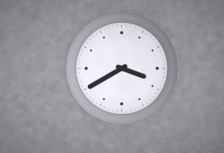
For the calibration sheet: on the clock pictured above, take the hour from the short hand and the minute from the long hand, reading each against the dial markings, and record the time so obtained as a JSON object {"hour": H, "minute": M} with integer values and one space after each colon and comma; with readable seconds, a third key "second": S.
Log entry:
{"hour": 3, "minute": 40}
